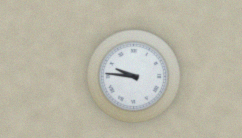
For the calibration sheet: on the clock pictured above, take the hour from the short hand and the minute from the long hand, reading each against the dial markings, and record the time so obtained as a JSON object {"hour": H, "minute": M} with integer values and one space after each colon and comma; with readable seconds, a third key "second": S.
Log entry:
{"hour": 9, "minute": 46}
